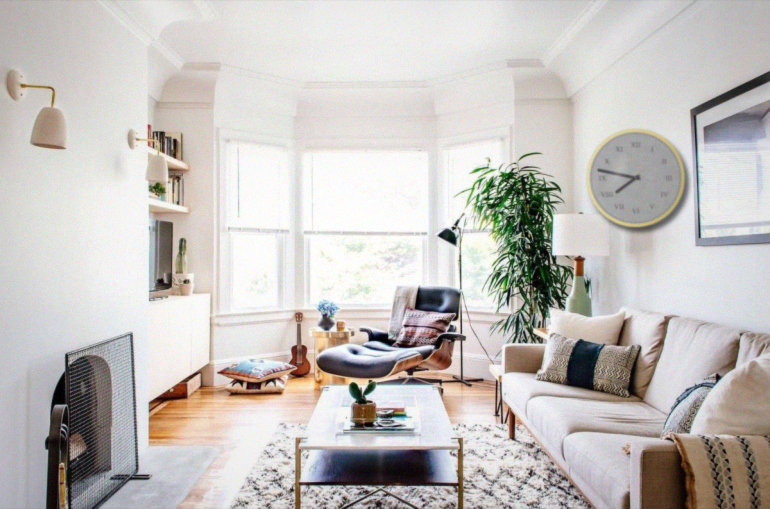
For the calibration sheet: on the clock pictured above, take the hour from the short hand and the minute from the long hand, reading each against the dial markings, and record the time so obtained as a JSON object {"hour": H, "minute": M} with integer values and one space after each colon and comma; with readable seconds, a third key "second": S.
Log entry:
{"hour": 7, "minute": 47}
